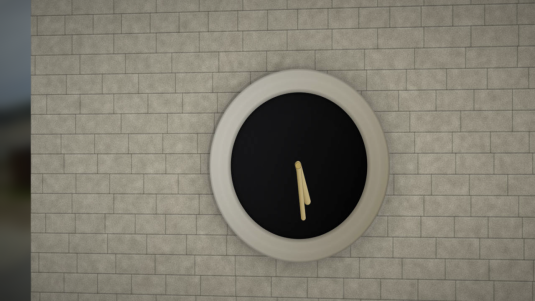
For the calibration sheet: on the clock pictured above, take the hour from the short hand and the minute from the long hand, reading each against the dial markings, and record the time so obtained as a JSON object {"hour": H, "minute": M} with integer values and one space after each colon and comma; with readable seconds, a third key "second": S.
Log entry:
{"hour": 5, "minute": 29}
